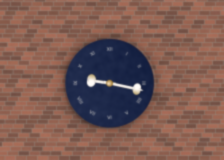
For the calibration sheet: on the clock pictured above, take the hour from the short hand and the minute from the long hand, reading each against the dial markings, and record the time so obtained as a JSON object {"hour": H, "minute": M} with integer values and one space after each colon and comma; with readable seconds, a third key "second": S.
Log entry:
{"hour": 9, "minute": 17}
